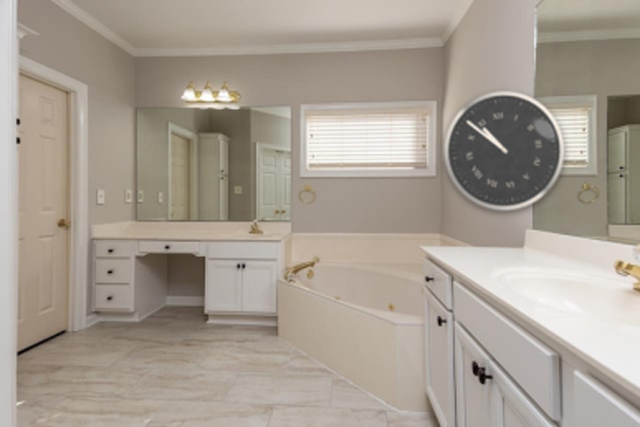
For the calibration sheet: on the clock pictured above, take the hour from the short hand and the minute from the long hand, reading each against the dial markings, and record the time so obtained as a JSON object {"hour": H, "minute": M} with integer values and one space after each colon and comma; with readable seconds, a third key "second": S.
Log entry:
{"hour": 10, "minute": 53}
